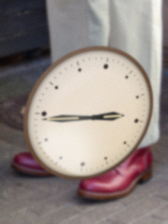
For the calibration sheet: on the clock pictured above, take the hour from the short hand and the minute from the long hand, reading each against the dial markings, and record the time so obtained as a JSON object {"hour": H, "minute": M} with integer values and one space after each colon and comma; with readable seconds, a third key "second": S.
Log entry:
{"hour": 2, "minute": 44}
